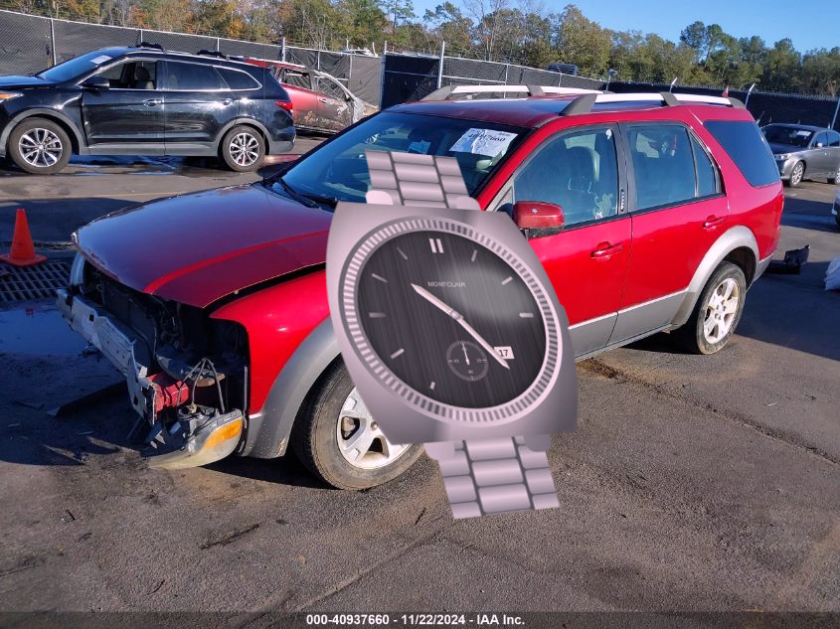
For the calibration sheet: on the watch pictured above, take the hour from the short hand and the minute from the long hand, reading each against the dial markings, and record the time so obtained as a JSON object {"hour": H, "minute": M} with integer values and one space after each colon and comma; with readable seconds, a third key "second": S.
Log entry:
{"hour": 10, "minute": 24}
